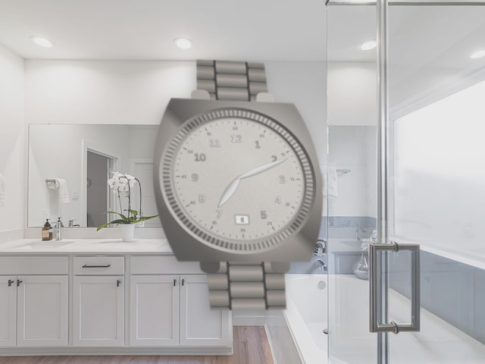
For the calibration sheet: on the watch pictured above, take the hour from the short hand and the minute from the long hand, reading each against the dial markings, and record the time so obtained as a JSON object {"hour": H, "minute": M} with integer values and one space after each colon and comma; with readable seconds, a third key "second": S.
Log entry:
{"hour": 7, "minute": 11}
